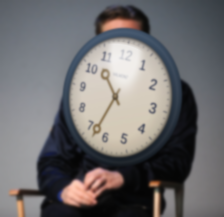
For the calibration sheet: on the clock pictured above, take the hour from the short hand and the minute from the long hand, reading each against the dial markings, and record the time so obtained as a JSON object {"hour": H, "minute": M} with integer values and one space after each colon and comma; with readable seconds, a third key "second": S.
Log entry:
{"hour": 10, "minute": 33}
